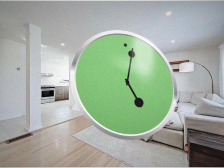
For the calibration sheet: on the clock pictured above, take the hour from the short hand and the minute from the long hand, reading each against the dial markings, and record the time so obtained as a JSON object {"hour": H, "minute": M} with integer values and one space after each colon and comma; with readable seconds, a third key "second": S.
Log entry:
{"hour": 5, "minute": 2}
